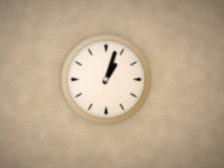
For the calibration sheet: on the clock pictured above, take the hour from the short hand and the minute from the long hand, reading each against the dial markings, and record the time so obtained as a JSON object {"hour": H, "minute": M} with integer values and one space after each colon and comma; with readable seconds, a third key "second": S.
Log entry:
{"hour": 1, "minute": 3}
